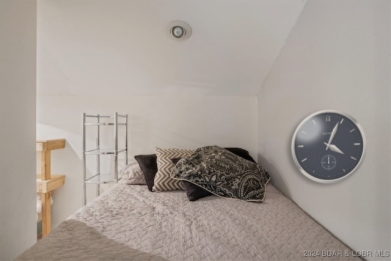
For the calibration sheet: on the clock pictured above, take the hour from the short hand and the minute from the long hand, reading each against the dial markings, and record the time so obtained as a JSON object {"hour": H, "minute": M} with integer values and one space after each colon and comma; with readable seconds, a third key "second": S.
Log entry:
{"hour": 4, "minute": 4}
